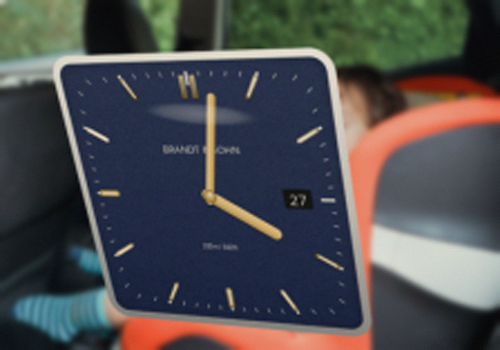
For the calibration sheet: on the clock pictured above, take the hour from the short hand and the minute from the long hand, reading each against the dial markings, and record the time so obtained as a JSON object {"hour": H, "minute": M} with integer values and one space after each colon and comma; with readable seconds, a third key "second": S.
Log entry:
{"hour": 4, "minute": 2}
